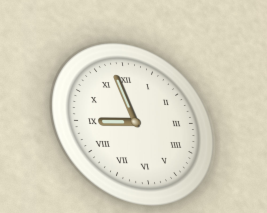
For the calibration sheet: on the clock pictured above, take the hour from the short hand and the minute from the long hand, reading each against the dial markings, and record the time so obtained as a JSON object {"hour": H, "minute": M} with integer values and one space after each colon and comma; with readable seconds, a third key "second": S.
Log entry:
{"hour": 8, "minute": 58}
